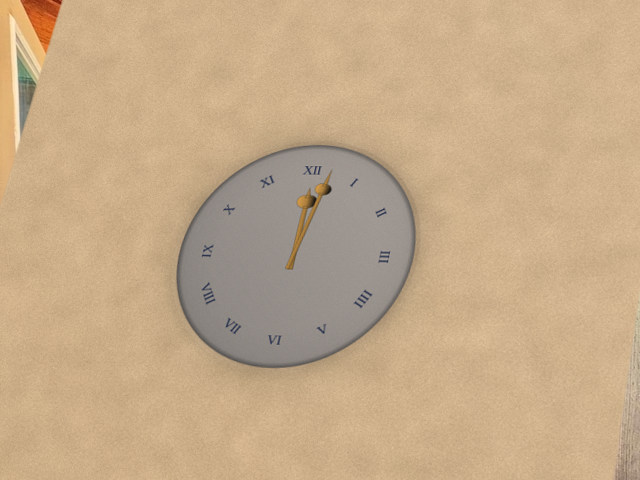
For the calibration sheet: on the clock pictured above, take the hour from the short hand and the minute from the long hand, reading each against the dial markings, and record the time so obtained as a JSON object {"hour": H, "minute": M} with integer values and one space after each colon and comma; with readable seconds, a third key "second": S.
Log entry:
{"hour": 12, "minute": 2}
